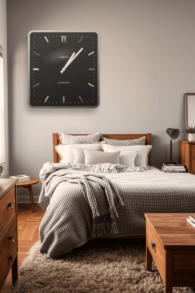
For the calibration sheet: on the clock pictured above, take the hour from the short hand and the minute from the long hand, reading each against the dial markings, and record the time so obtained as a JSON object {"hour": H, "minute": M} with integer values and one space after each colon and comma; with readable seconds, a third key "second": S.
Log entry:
{"hour": 1, "minute": 7}
